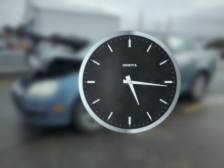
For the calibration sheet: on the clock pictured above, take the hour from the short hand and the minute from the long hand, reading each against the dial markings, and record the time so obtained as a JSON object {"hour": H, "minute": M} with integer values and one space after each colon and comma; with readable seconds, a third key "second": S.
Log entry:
{"hour": 5, "minute": 16}
